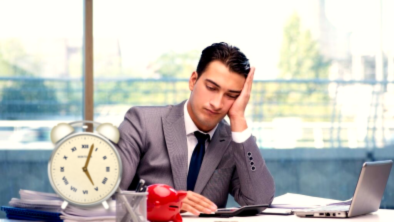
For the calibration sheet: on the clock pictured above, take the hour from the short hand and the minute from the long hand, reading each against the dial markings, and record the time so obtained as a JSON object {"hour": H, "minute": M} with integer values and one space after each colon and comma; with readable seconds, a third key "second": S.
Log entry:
{"hour": 5, "minute": 3}
